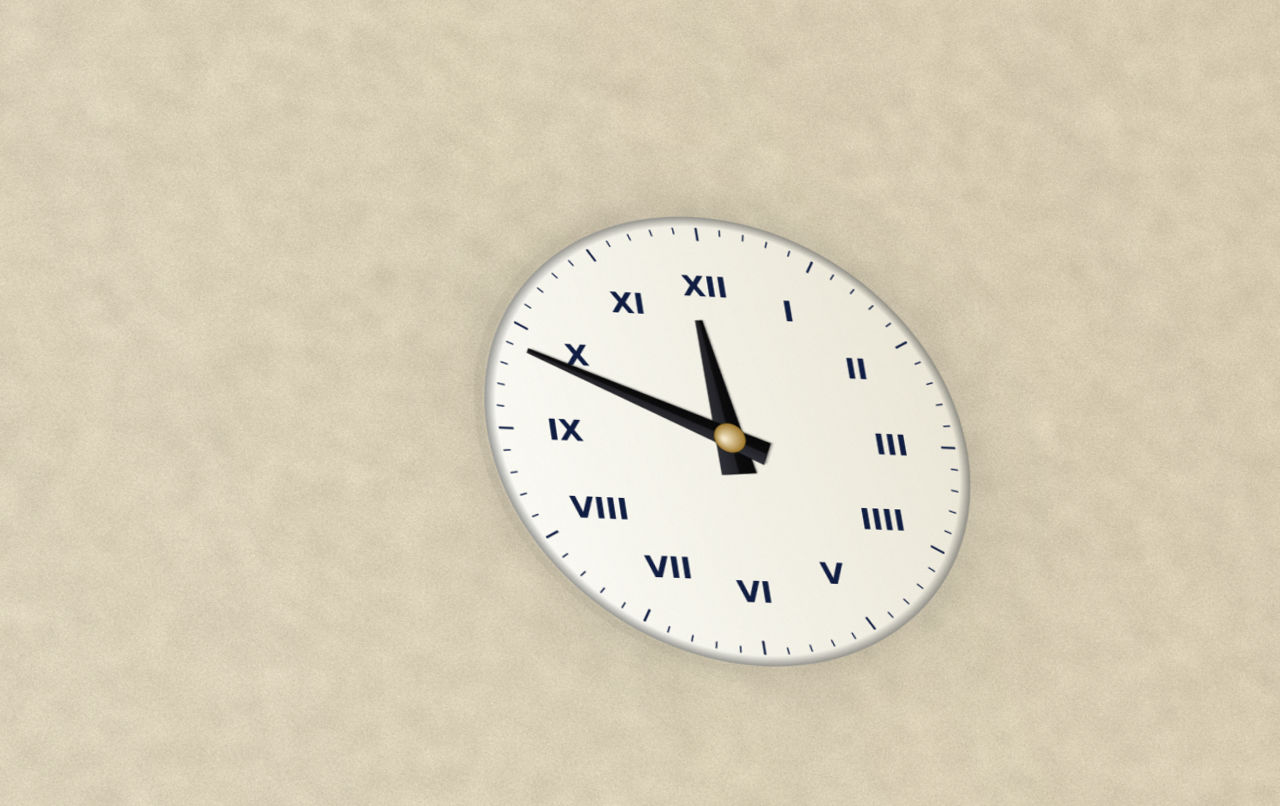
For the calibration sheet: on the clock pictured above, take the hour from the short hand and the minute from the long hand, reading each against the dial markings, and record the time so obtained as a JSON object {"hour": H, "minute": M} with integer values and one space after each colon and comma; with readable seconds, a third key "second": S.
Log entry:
{"hour": 11, "minute": 49}
